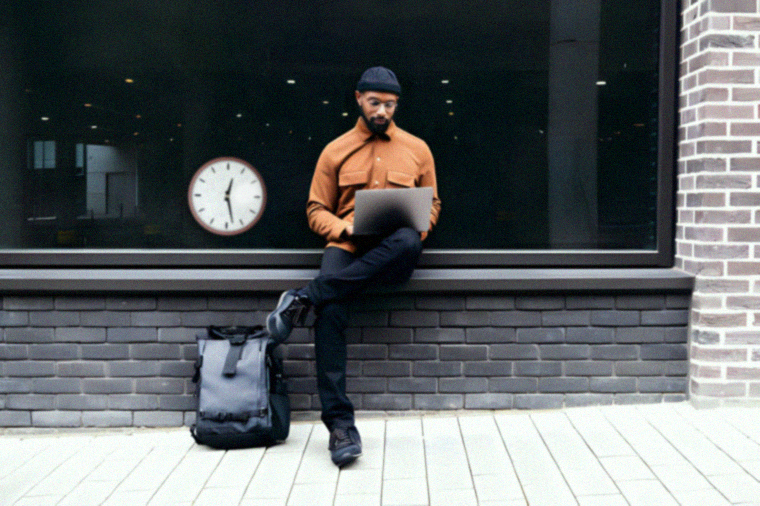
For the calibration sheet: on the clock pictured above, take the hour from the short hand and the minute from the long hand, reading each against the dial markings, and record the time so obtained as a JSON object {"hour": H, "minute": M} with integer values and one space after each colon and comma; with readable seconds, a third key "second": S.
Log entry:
{"hour": 12, "minute": 28}
